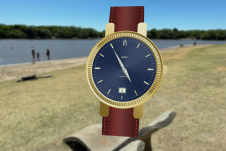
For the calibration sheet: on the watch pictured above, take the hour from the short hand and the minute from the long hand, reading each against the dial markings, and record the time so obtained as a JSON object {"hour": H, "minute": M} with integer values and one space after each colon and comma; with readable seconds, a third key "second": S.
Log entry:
{"hour": 4, "minute": 55}
